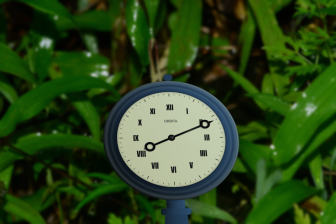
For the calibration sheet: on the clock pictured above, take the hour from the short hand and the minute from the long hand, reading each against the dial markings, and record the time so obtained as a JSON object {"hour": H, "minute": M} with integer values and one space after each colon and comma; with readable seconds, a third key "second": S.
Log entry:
{"hour": 8, "minute": 11}
